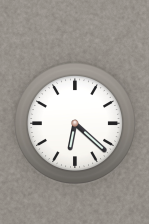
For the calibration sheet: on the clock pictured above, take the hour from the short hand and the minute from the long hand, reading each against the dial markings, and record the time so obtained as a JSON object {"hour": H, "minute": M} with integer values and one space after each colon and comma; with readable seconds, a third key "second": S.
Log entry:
{"hour": 6, "minute": 22}
